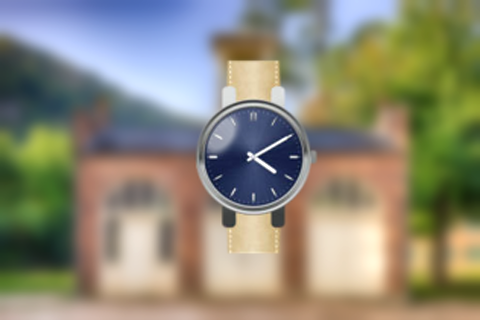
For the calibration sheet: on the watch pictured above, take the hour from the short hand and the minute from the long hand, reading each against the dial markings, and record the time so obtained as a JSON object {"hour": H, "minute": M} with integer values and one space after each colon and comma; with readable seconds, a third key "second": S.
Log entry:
{"hour": 4, "minute": 10}
